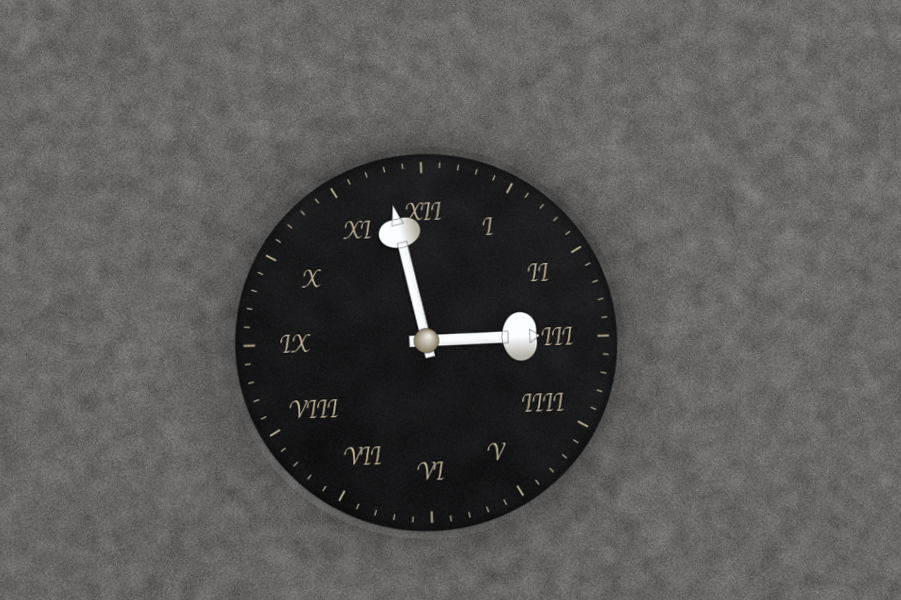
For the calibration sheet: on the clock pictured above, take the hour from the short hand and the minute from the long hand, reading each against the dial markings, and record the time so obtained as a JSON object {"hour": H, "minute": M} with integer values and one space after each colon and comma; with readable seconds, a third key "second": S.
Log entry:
{"hour": 2, "minute": 58}
